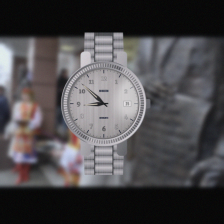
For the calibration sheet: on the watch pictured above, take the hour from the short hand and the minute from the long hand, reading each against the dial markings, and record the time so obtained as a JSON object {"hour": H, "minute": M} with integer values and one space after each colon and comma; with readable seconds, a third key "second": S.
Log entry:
{"hour": 8, "minute": 52}
